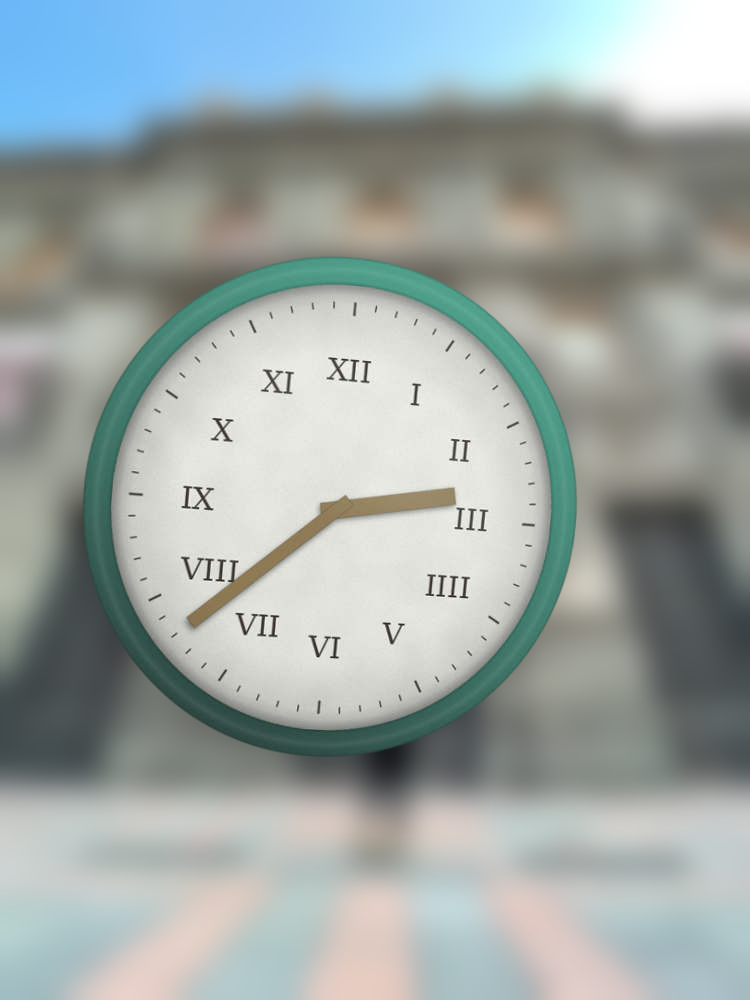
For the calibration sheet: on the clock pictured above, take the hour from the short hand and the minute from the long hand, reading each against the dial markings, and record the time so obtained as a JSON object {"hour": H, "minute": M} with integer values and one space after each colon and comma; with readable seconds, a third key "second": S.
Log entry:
{"hour": 2, "minute": 38}
